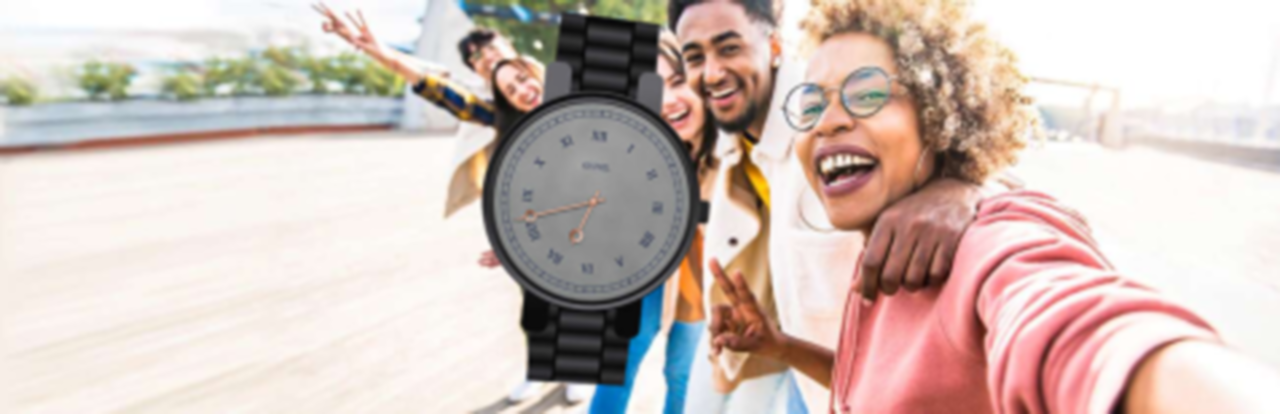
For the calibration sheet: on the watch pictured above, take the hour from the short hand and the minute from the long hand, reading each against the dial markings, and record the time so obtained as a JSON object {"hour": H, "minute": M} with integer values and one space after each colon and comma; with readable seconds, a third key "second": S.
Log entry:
{"hour": 6, "minute": 42}
